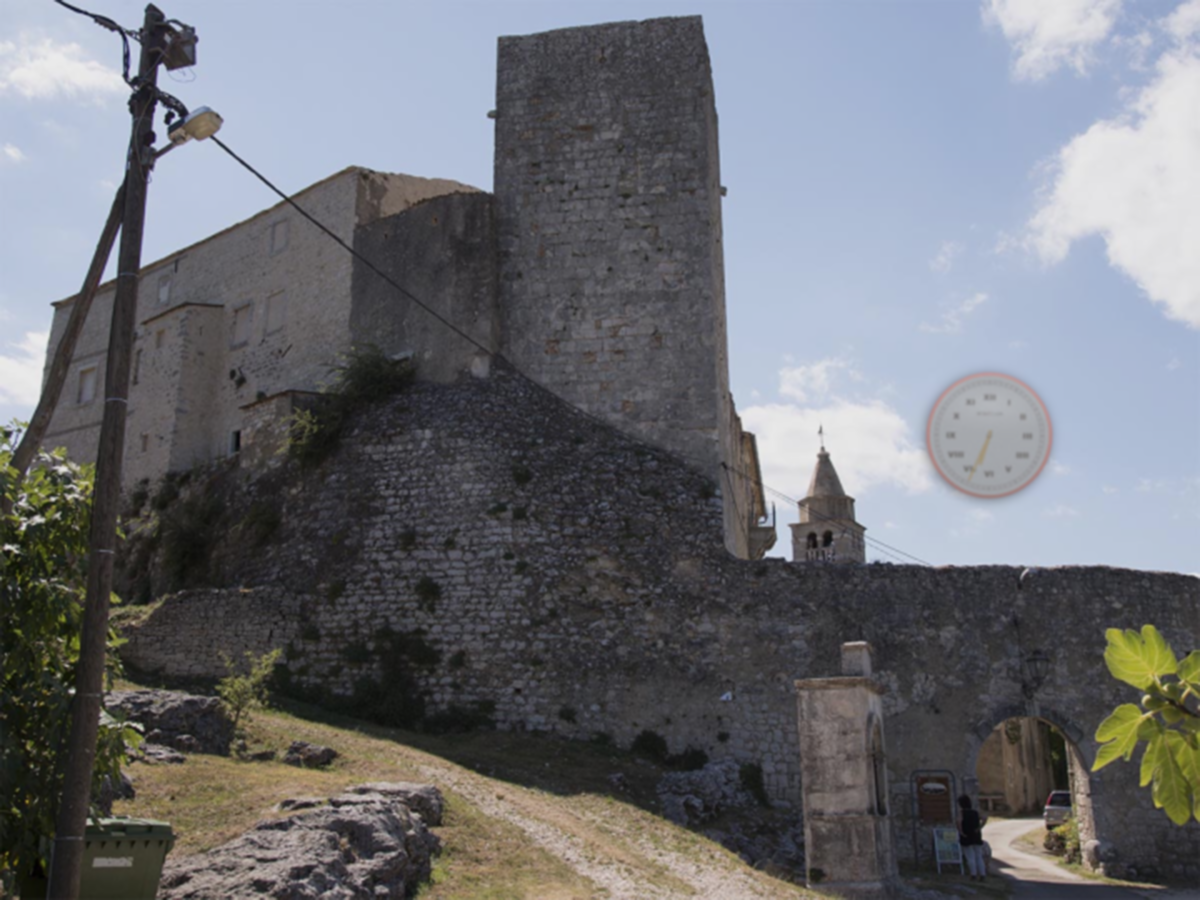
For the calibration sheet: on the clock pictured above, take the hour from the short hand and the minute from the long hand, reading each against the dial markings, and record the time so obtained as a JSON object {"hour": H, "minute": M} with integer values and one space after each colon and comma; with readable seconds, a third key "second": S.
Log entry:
{"hour": 6, "minute": 34}
